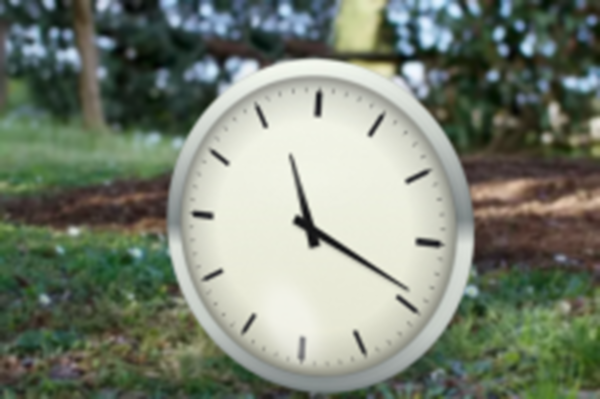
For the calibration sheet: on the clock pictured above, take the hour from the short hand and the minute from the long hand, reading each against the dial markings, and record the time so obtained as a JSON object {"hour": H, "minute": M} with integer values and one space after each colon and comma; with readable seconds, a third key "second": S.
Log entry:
{"hour": 11, "minute": 19}
